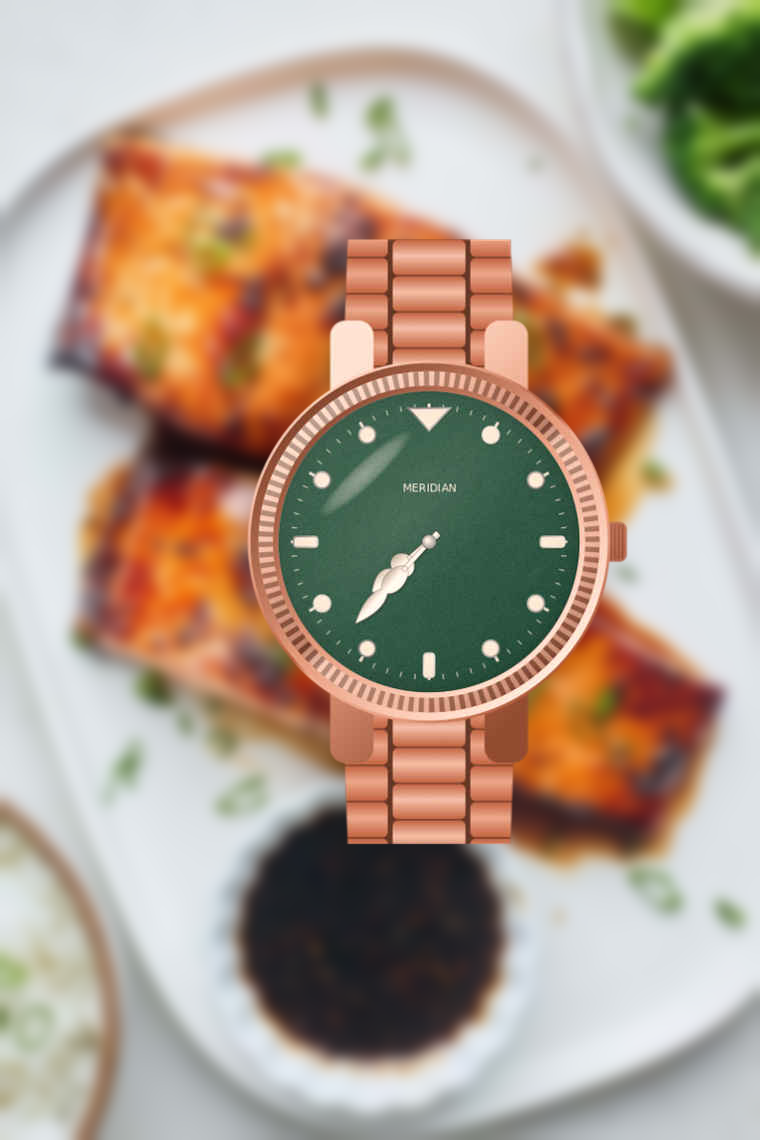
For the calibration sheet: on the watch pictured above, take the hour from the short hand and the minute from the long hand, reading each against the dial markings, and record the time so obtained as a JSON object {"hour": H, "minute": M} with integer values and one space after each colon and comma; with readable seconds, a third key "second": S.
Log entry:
{"hour": 7, "minute": 37}
